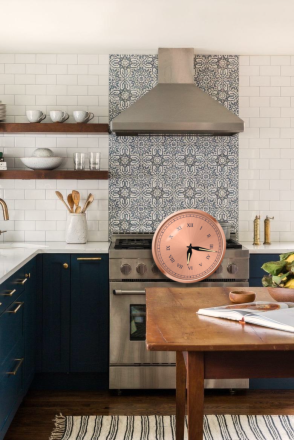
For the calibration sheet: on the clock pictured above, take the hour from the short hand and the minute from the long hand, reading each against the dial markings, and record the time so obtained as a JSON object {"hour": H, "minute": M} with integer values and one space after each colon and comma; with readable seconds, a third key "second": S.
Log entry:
{"hour": 6, "minute": 17}
